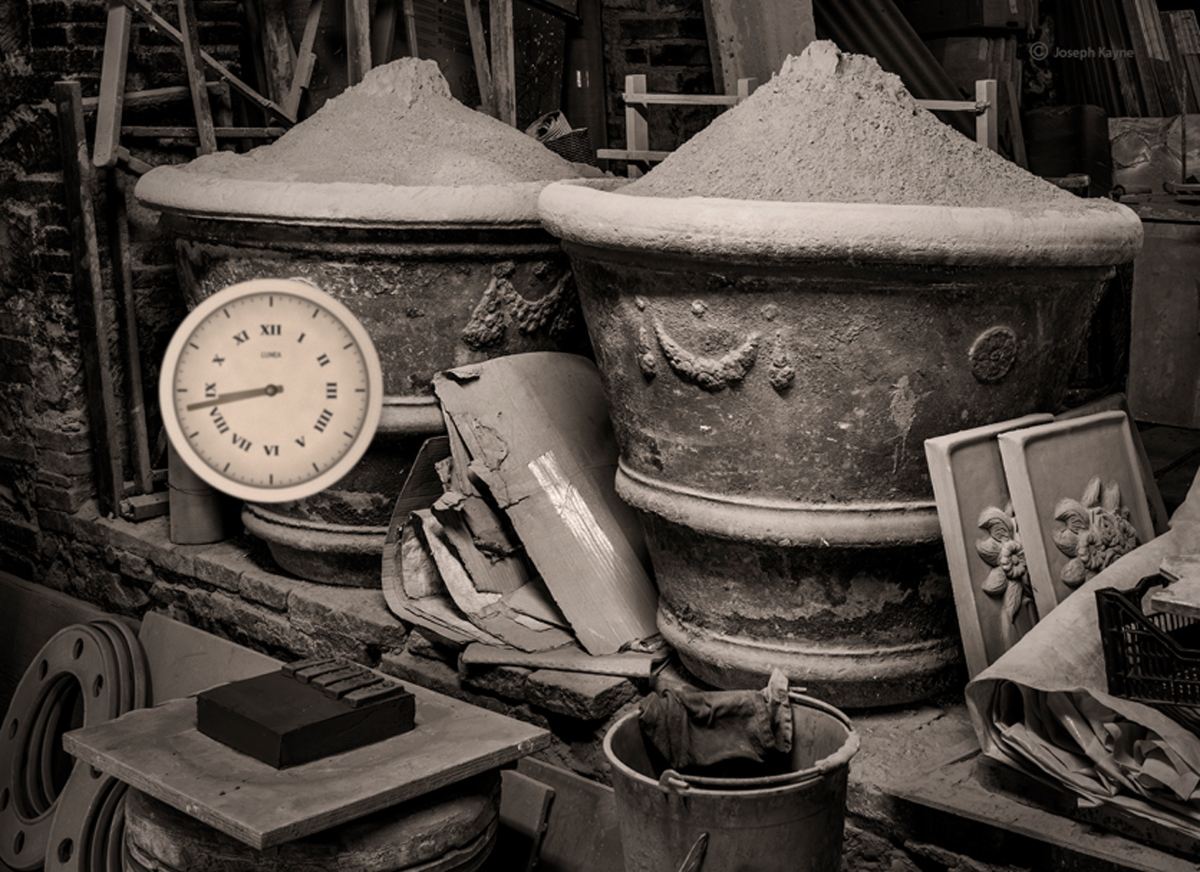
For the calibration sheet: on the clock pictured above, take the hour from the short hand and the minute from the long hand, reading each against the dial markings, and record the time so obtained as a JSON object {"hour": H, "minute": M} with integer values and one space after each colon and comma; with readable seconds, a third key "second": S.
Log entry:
{"hour": 8, "minute": 43}
